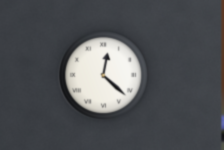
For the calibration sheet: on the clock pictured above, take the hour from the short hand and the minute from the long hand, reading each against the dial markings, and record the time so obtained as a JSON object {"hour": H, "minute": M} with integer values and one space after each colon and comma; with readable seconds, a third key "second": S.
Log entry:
{"hour": 12, "minute": 22}
